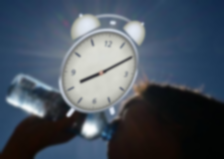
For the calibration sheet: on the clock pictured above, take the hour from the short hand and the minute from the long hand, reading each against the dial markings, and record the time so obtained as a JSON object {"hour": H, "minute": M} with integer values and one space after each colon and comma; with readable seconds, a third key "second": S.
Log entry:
{"hour": 8, "minute": 10}
